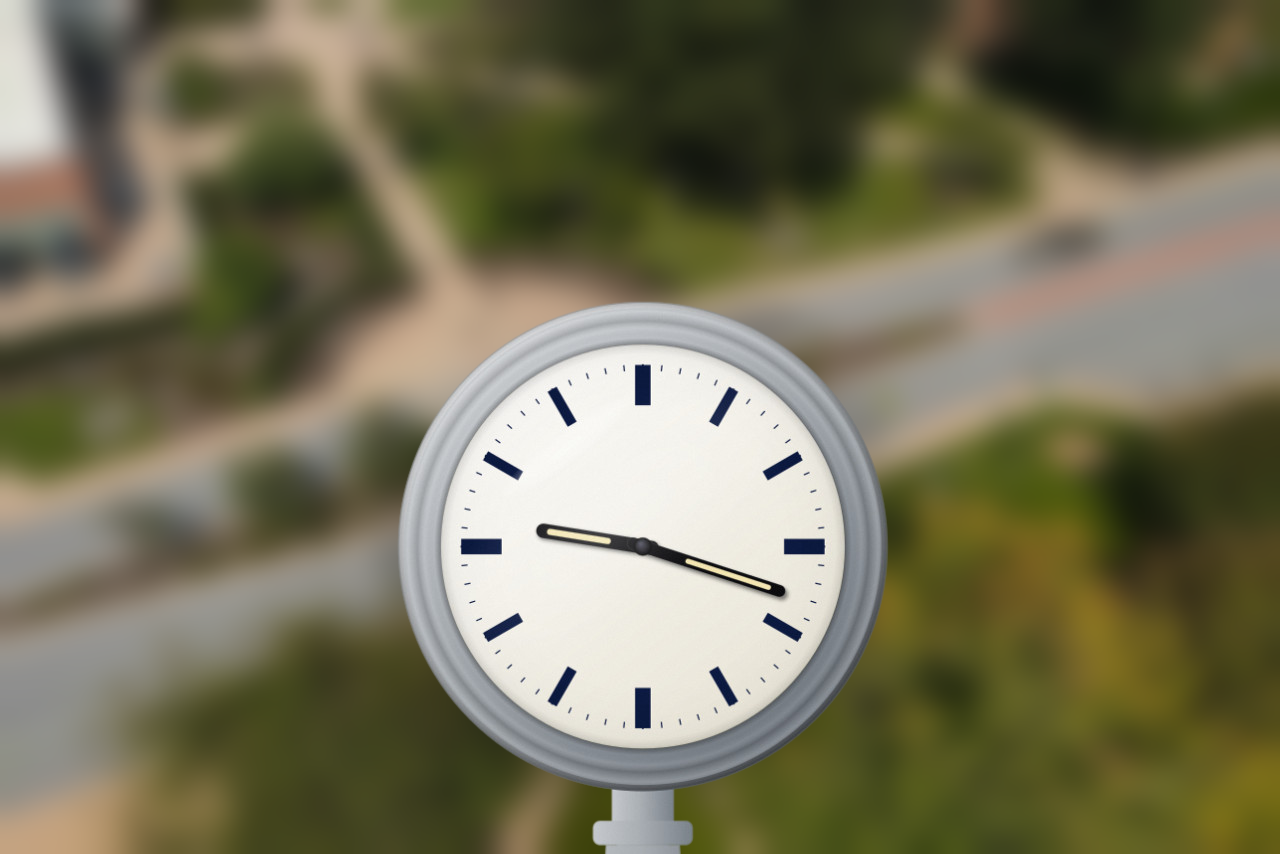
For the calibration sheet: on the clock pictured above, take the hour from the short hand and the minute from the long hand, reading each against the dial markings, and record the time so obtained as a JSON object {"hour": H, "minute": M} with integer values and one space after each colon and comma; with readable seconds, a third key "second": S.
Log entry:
{"hour": 9, "minute": 18}
